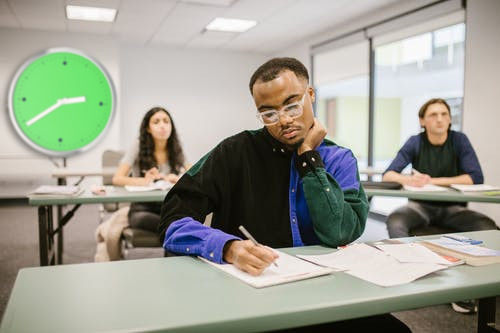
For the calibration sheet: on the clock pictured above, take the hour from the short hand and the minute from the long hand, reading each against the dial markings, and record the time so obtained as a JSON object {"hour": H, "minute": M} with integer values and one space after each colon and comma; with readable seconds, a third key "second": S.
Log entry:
{"hour": 2, "minute": 39}
